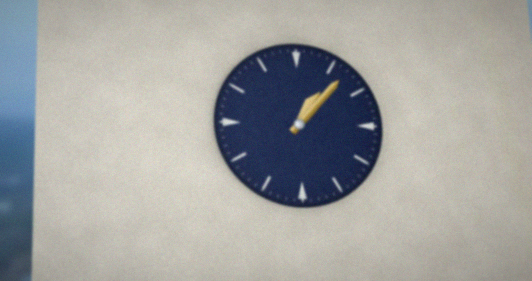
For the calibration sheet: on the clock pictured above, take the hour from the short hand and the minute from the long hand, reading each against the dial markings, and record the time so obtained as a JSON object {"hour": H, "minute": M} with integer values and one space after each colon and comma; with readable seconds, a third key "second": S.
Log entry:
{"hour": 1, "minute": 7}
